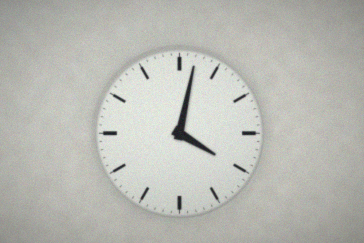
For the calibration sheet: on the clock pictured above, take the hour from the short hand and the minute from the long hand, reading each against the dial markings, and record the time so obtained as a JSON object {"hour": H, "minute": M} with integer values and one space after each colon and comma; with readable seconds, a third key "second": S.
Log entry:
{"hour": 4, "minute": 2}
